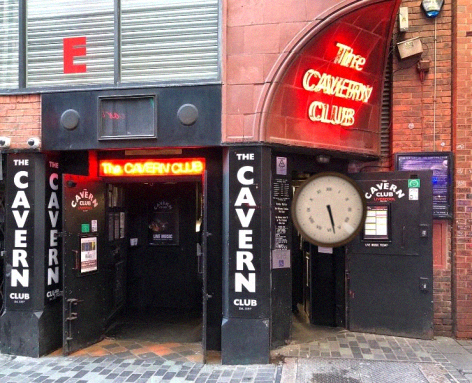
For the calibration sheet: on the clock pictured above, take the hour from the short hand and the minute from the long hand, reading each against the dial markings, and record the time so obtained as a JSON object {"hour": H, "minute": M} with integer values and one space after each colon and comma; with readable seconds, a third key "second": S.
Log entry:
{"hour": 5, "minute": 28}
